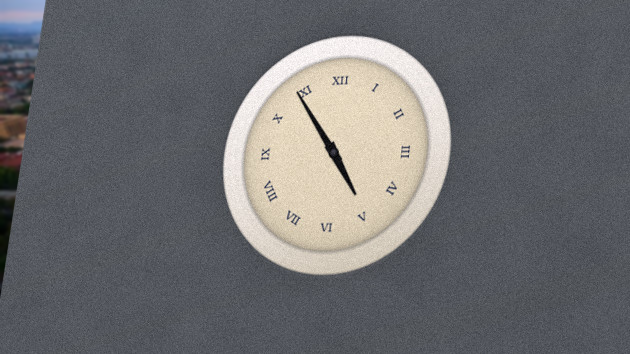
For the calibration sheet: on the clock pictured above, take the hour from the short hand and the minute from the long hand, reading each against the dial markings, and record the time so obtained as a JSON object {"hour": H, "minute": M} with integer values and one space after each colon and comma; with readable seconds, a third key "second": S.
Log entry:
{"hour": 4, "minute": 54}
